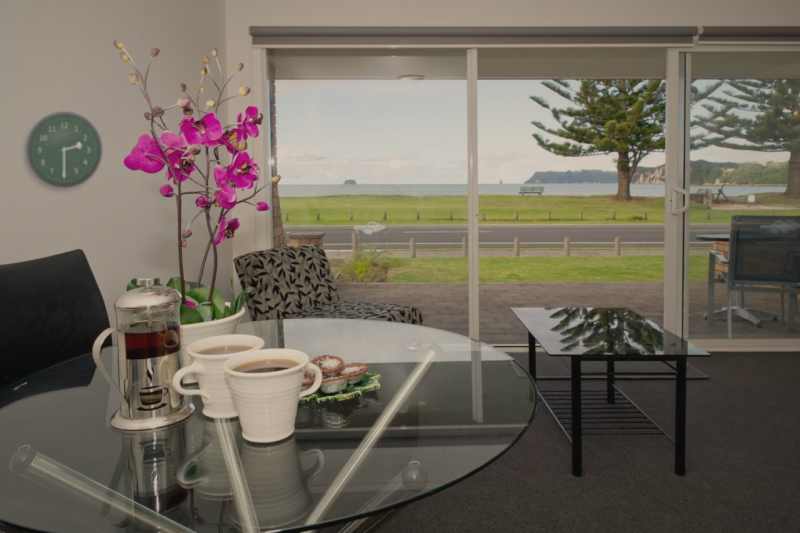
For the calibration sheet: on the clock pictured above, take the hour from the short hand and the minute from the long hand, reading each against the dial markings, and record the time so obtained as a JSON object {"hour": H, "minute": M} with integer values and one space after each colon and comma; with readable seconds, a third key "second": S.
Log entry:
{"hour": 2, "minute": 30}
